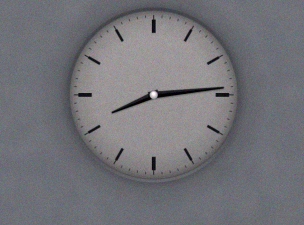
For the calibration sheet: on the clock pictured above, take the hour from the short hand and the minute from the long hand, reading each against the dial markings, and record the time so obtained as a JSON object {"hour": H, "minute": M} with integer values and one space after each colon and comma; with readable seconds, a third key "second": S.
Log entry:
{"hour": 8, "minute": 14}
